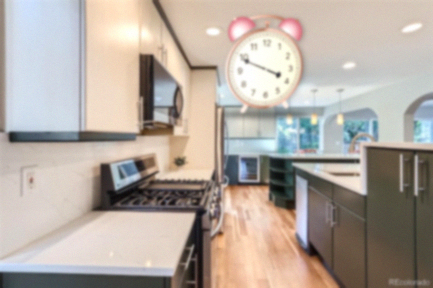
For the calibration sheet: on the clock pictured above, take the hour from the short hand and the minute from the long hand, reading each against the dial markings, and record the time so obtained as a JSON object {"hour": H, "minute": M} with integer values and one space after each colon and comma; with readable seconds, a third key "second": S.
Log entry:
{"hour": 3, "minute": 49}
